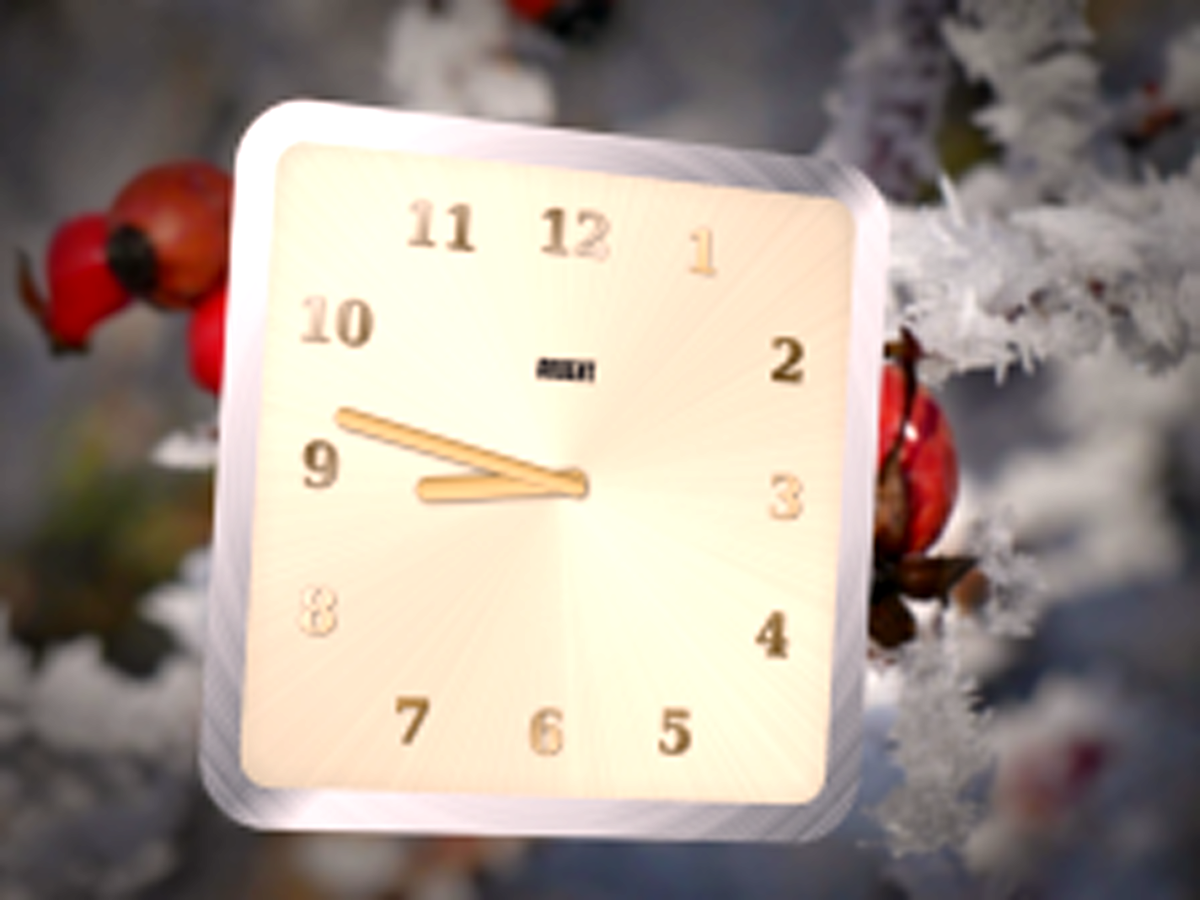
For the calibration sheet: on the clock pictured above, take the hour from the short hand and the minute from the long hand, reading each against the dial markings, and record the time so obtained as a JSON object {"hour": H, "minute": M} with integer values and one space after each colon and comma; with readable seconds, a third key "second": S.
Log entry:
{"hour": 8, "minute": 47}
